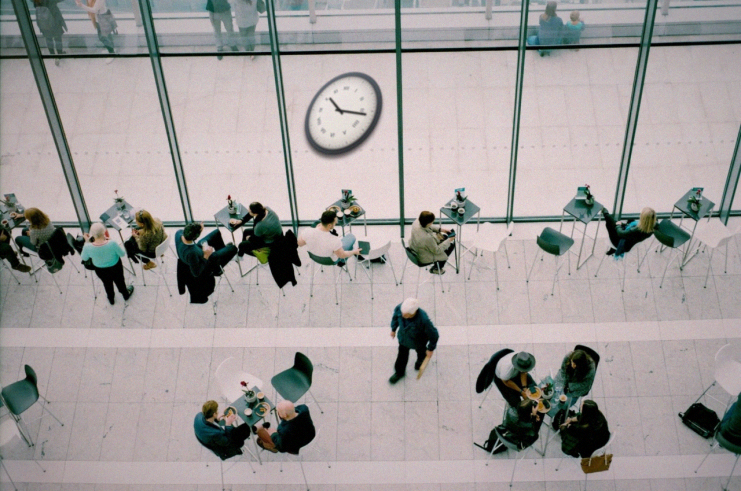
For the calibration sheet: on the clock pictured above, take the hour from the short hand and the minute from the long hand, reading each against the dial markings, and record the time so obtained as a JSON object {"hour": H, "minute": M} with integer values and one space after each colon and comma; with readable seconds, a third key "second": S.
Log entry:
{"hour": 10, "minute": 16}
